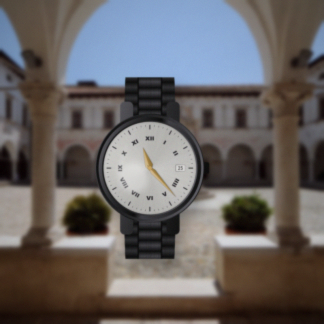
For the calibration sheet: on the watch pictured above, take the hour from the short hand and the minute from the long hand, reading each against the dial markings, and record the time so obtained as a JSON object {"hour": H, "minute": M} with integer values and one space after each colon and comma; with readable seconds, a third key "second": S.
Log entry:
{"hour": 11, "minute": 23}
